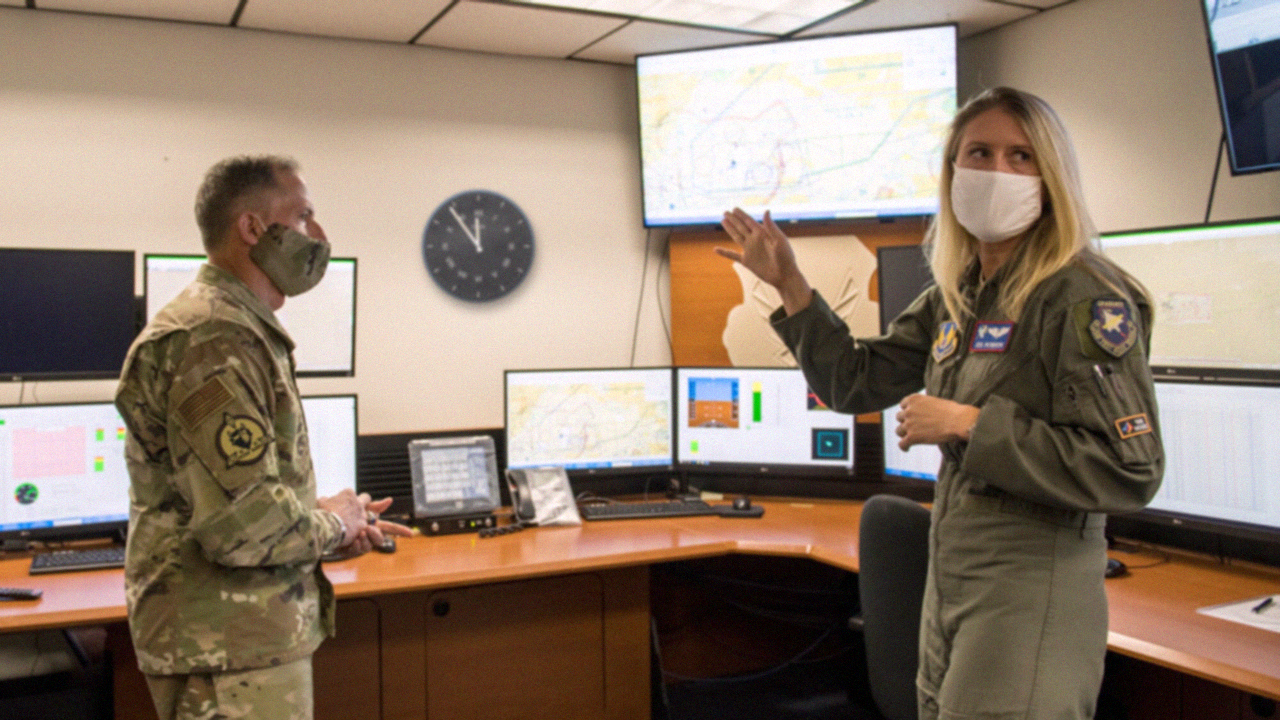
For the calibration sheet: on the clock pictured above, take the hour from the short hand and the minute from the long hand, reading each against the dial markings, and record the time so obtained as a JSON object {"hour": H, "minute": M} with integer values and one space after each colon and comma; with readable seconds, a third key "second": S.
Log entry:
{"hour": 11, "minute": 54}
